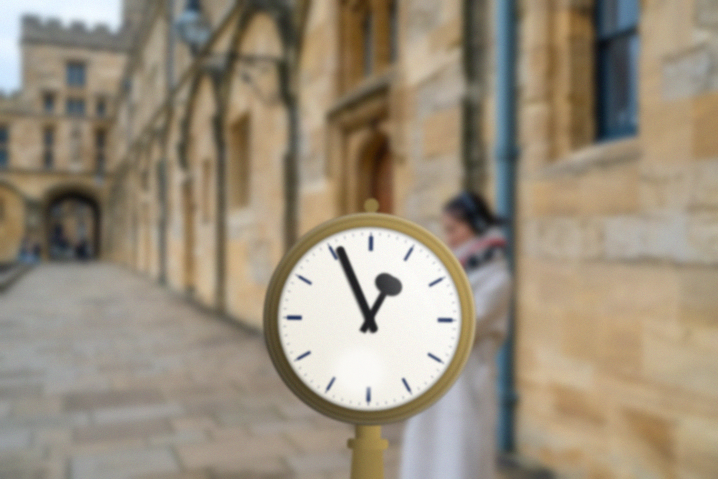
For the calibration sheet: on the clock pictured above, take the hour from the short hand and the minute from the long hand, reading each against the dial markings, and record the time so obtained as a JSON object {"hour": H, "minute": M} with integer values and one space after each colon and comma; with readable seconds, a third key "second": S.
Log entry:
{"hour": 12, "minute": 56}
